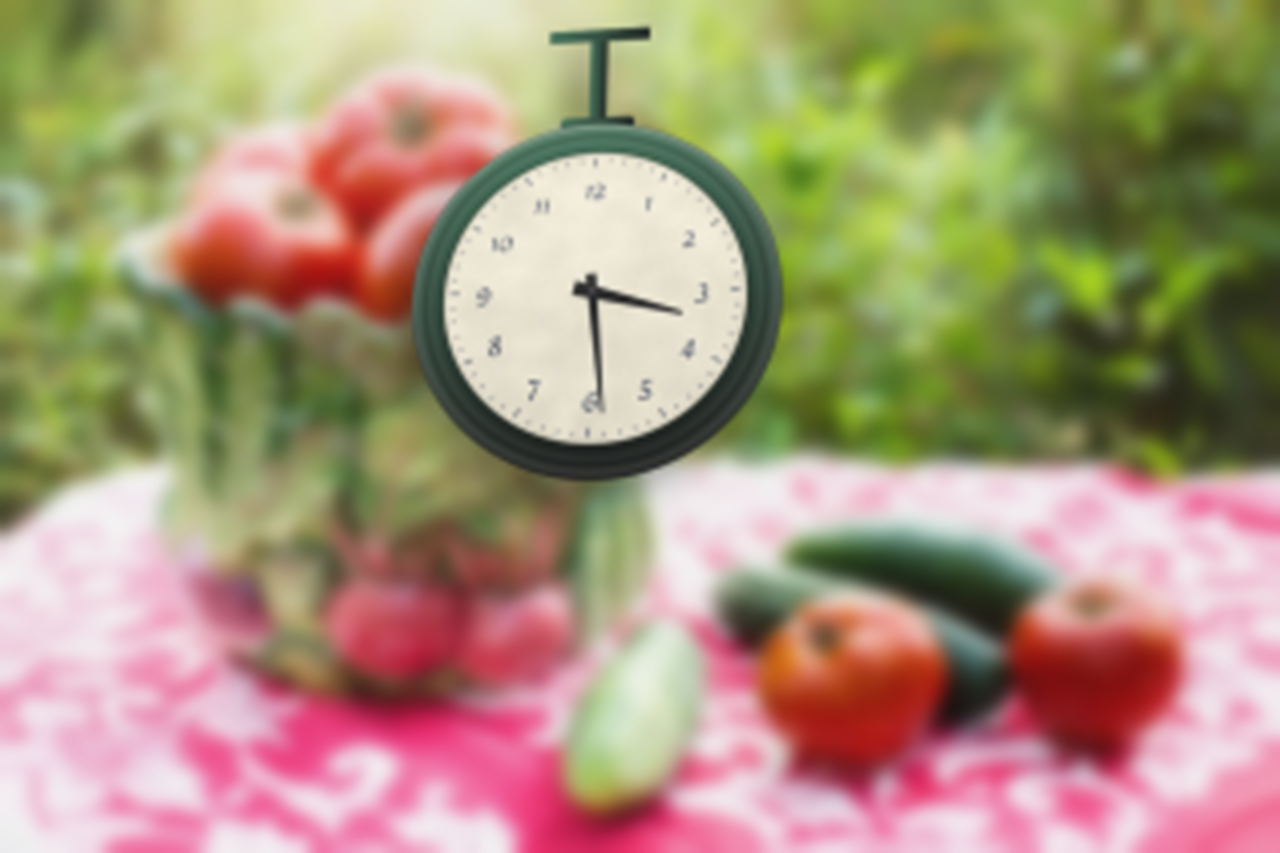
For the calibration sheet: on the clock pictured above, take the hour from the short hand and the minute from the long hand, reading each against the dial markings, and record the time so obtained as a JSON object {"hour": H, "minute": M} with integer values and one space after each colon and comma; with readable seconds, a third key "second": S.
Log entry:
{"hour": 3, "minute": 29}
